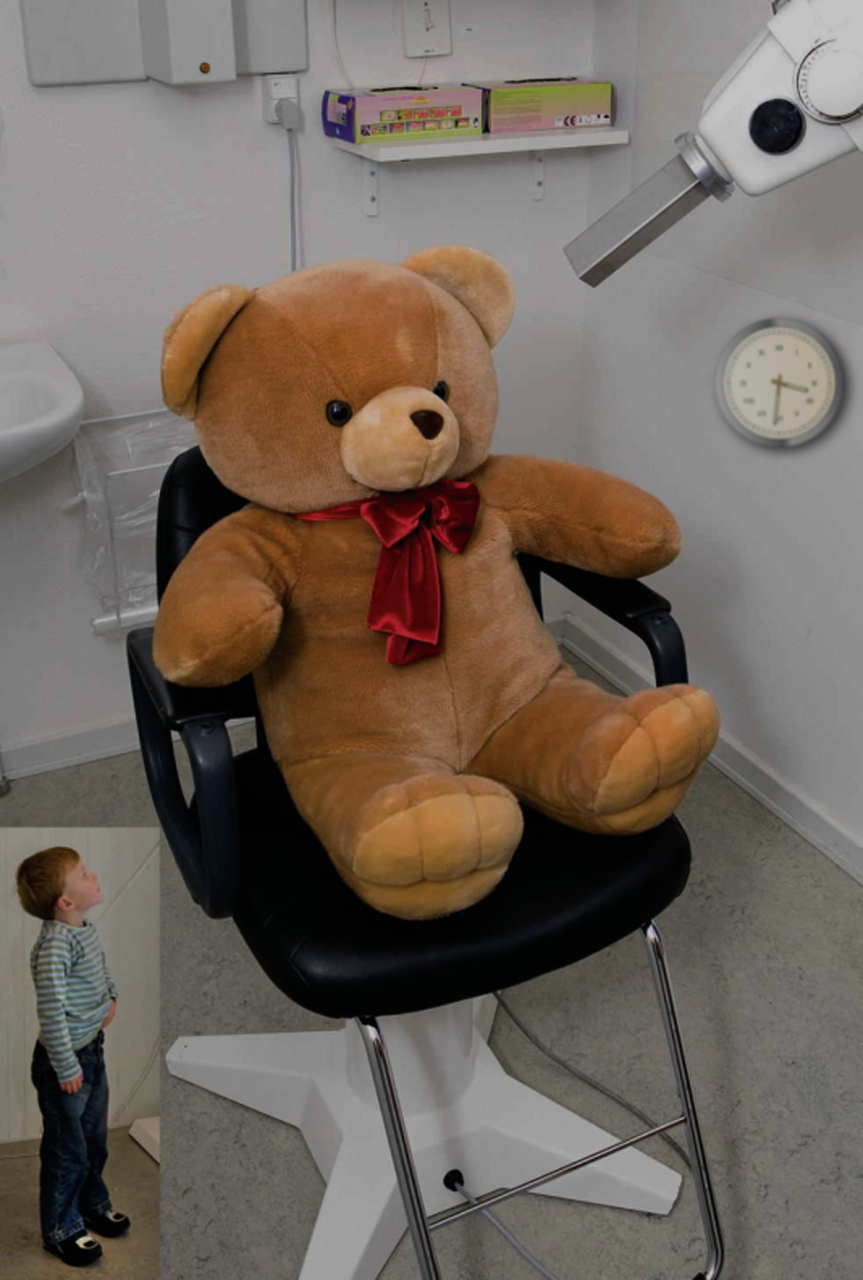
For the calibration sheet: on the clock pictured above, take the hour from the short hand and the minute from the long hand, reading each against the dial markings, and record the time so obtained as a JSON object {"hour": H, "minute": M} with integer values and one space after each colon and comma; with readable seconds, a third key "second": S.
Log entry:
{"hour": 3, "minute": 31}
